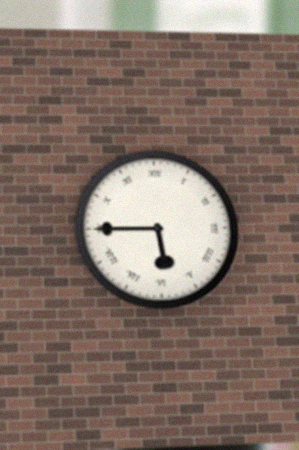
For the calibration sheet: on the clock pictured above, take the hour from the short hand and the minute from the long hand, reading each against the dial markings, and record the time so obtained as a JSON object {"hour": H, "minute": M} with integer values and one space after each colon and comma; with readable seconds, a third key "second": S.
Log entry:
{"hour": 5, "minute": 45}
